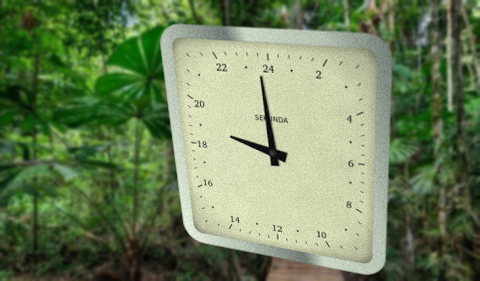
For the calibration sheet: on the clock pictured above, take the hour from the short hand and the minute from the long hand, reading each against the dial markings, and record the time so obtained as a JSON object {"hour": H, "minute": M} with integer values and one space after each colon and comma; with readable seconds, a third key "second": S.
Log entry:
{"hour": 18, "minute": 59}
